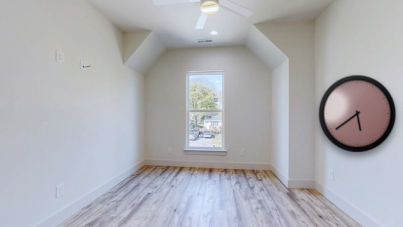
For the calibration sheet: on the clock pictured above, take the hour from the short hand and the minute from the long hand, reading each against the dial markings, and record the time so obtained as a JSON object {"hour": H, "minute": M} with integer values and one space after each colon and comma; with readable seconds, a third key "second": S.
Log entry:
{"hour": 5, "minute": 39}
